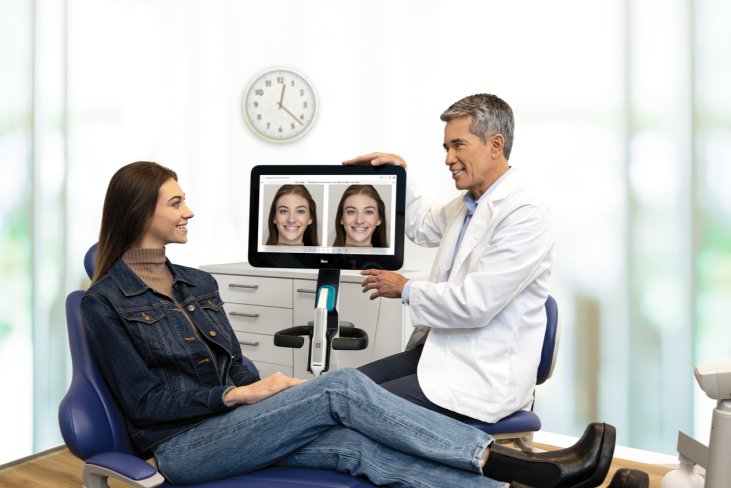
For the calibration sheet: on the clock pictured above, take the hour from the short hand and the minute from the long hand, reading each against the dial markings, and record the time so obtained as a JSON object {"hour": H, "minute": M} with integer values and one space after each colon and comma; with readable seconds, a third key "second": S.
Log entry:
{"hour": 12, "minute": 22}
